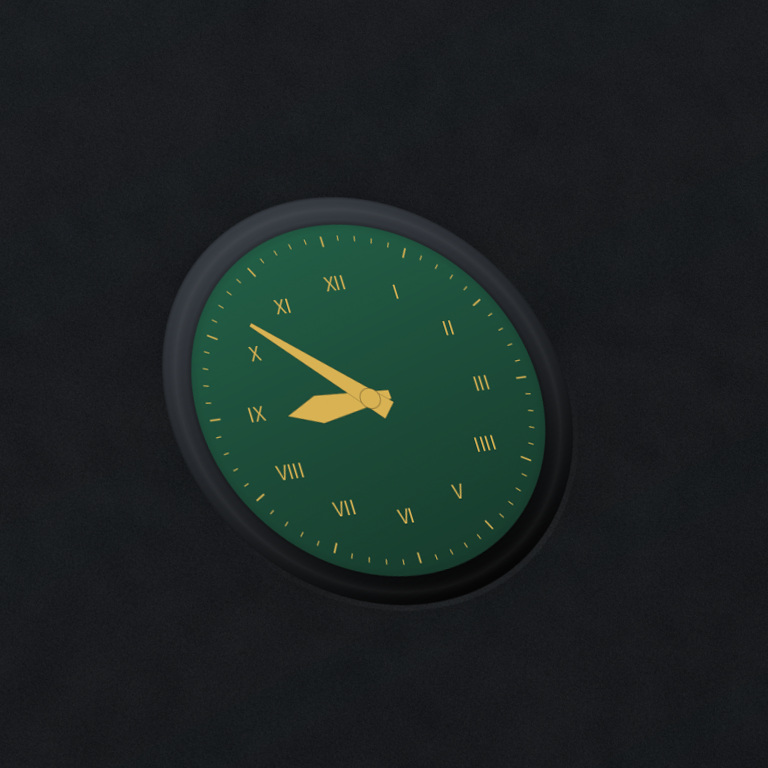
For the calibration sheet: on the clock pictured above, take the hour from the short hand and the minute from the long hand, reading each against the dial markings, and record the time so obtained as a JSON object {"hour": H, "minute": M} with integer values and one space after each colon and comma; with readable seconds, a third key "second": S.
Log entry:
{"hour": 8, "minute": 52}
